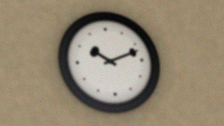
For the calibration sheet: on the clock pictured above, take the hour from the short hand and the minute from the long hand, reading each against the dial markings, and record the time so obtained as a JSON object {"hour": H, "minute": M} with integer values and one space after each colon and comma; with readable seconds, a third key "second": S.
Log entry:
{"hour": 10, "minute": 12}
